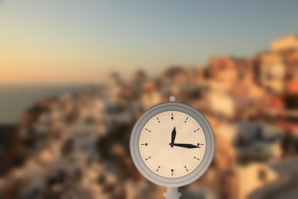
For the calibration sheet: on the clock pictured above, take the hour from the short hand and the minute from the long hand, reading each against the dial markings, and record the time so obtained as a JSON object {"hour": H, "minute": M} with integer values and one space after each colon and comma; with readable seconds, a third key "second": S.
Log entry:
{"hour": 12, "minute": 16}
